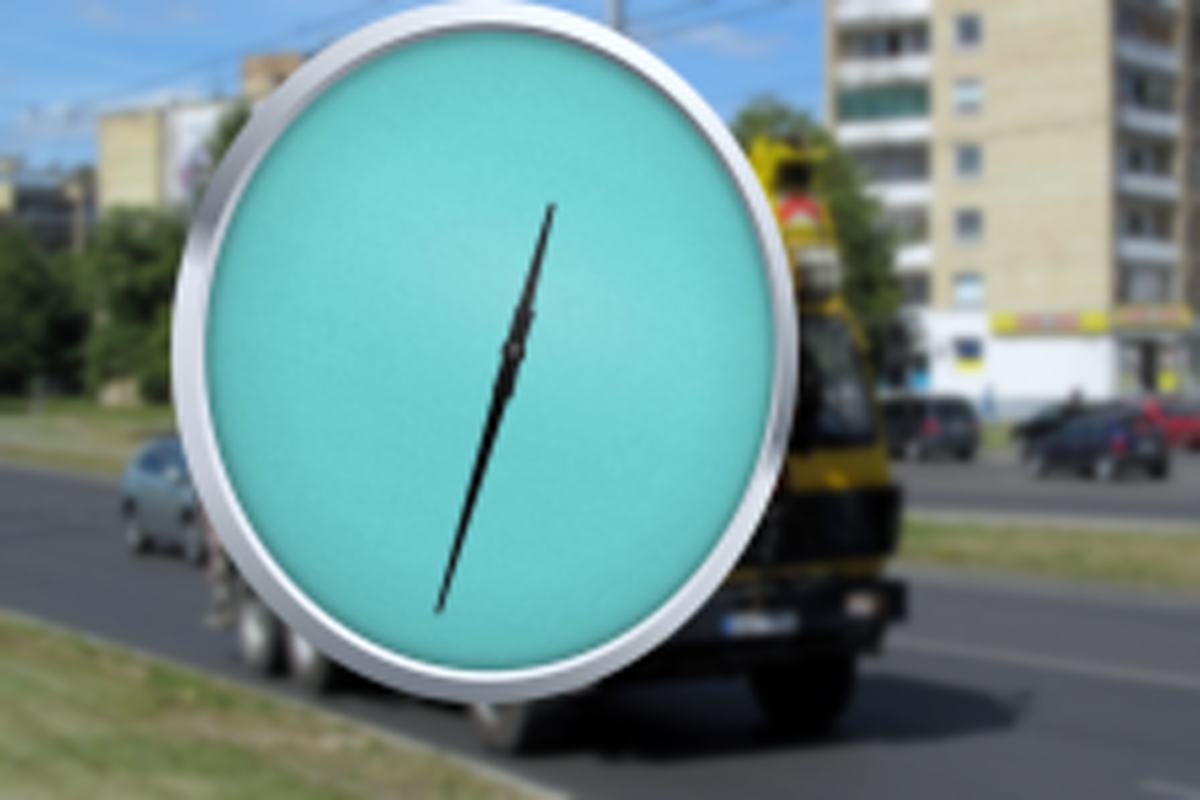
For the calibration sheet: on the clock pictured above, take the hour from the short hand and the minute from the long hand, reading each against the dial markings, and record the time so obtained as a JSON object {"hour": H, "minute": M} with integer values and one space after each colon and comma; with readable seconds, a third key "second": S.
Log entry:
{"hour": 12, "minute": 33}
